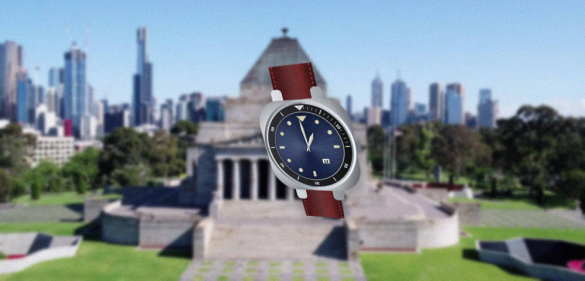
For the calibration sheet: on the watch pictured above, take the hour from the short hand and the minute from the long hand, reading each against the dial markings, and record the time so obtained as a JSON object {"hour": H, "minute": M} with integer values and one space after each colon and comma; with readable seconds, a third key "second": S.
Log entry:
{"hour": 12, "minute": 59}
